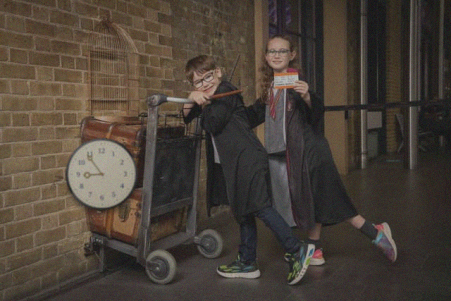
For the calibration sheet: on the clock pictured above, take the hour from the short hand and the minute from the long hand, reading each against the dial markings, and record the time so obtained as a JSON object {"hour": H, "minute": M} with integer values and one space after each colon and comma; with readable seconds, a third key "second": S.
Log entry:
{"hour": 8, "minute": 54}
